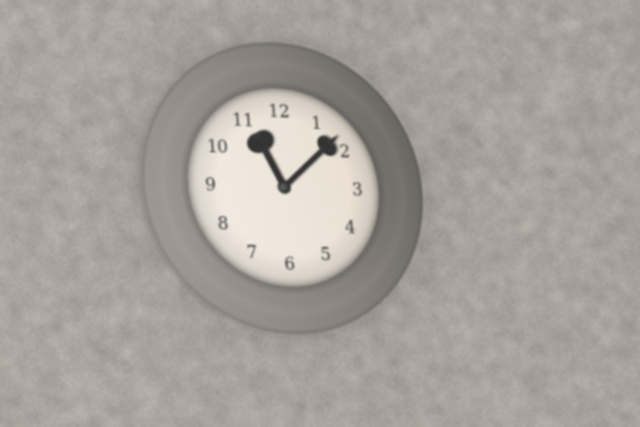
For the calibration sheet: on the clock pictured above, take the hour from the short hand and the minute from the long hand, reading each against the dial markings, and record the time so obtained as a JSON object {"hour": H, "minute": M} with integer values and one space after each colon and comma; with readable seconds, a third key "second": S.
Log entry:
{"hour": 11, "minute": 8}
